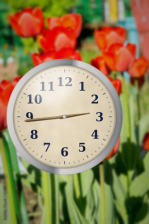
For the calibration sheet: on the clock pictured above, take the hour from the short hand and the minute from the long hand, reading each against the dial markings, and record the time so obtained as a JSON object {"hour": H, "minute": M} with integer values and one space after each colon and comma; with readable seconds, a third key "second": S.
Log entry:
{"hour": 2, "minute": 44}
